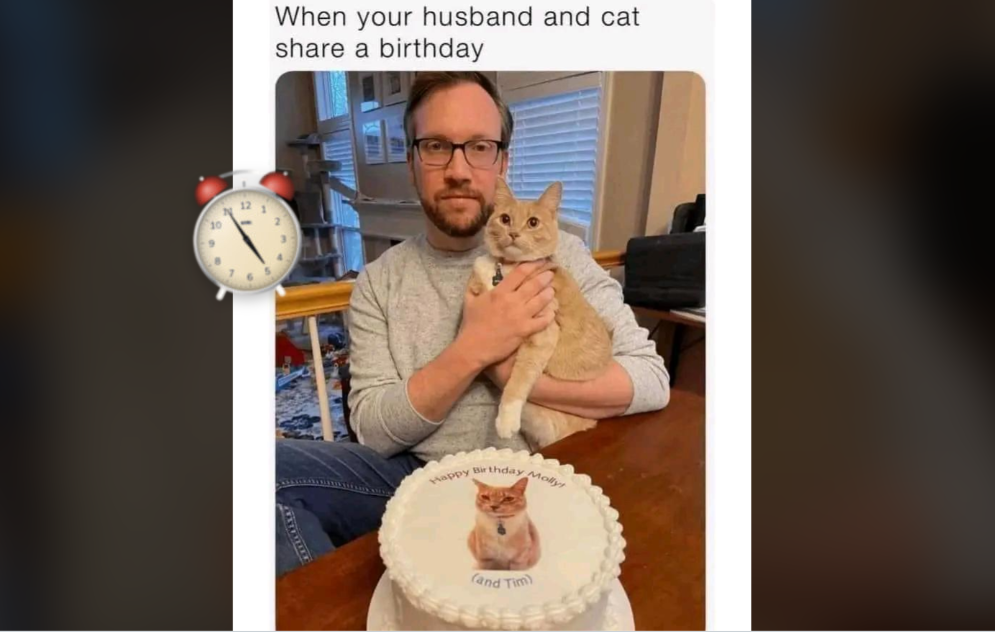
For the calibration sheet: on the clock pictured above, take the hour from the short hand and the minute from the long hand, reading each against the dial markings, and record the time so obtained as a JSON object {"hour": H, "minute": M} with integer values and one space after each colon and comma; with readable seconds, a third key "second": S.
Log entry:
{"hour": 4, "minute": 55}
